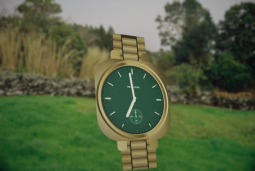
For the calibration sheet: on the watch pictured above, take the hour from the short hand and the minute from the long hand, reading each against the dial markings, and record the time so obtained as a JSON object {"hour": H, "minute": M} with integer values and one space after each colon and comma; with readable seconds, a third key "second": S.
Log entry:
{"hour": 6, "minute": 59}
